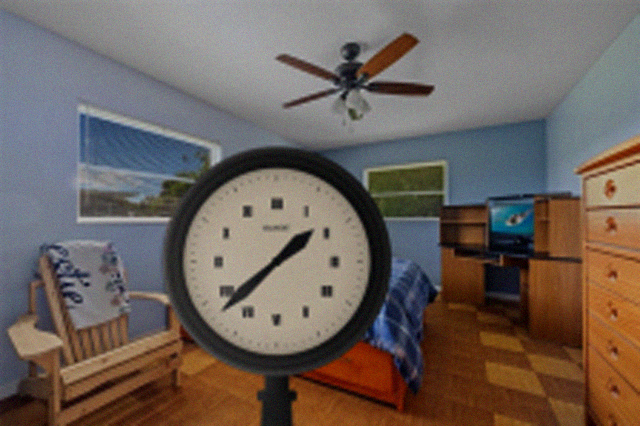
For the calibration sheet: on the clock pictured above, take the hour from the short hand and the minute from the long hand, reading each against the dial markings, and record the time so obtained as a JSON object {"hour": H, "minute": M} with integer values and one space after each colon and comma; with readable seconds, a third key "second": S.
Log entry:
{"hour": 1, "minute": 38}
